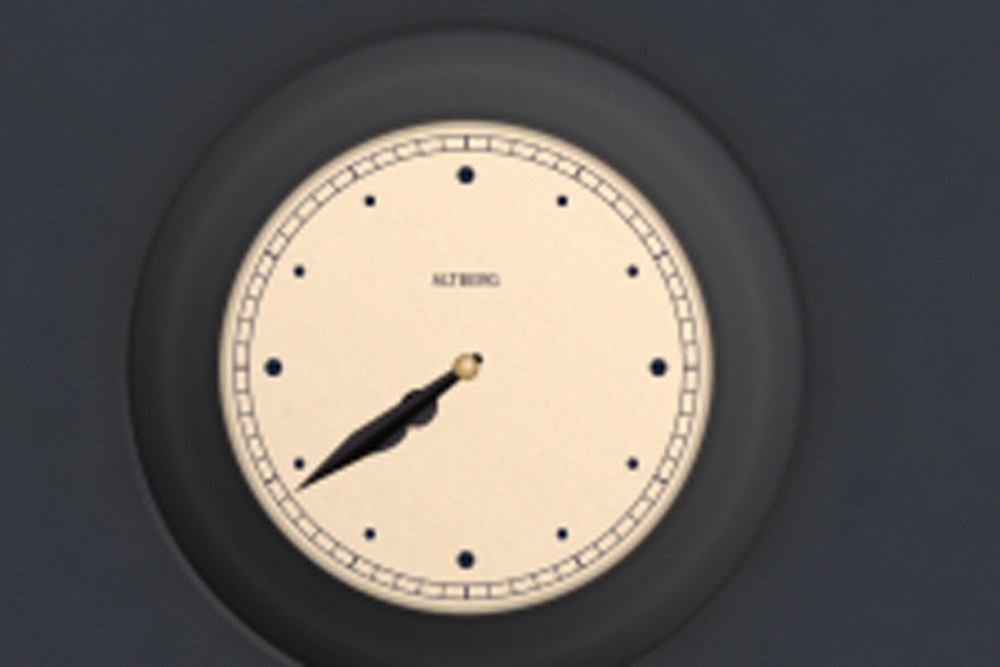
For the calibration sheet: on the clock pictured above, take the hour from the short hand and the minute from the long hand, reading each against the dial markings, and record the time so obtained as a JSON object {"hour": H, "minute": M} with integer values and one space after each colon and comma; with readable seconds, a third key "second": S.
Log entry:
{"hour": 7, "minute": 39}
